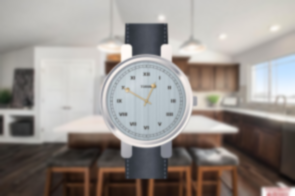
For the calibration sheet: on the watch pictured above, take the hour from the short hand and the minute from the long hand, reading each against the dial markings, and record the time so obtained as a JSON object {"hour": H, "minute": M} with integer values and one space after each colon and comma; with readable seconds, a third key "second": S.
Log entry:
{"hour": 12, "minute": 50}
